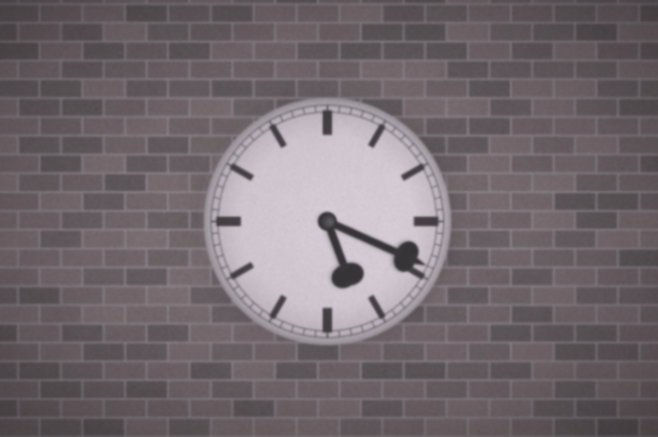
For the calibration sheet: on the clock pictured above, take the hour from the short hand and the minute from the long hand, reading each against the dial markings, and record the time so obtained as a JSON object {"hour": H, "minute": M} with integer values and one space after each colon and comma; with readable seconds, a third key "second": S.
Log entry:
{"hour": 5, "minute": 19}
